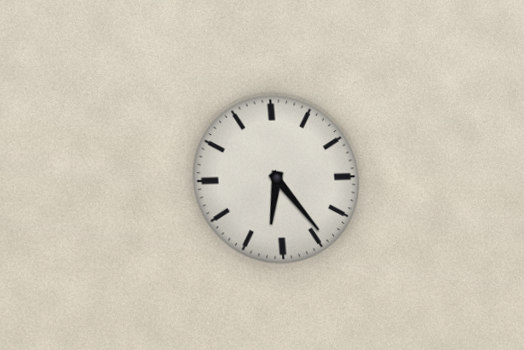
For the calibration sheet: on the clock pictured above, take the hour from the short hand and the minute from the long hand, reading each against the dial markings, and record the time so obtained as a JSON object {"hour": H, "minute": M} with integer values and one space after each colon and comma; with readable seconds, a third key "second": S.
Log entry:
{"hour": 6, "minute": 24}
